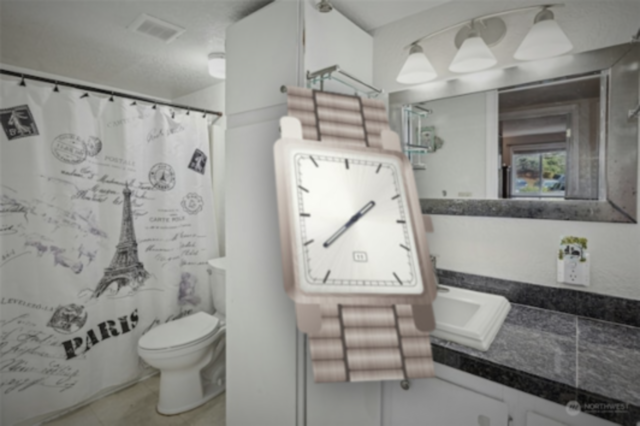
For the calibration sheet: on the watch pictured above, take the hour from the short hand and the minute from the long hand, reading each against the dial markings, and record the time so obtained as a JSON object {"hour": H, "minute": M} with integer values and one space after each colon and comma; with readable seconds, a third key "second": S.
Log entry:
{"hour": 1, "minute": 38}
